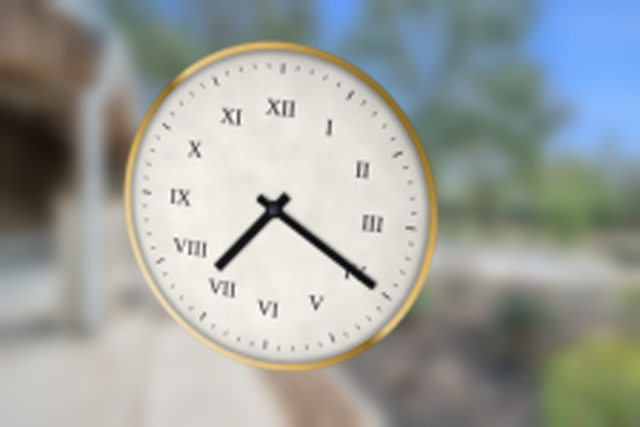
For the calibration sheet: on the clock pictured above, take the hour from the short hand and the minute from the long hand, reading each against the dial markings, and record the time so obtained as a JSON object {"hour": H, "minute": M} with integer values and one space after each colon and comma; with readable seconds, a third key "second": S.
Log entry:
{"hour": 7, "minute": 20}
